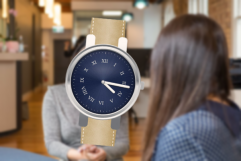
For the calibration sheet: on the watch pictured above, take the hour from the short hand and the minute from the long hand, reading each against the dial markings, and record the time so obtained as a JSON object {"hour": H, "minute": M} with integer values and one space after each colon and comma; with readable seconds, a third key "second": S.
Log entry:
{"hour": 4, "minute": 16}
